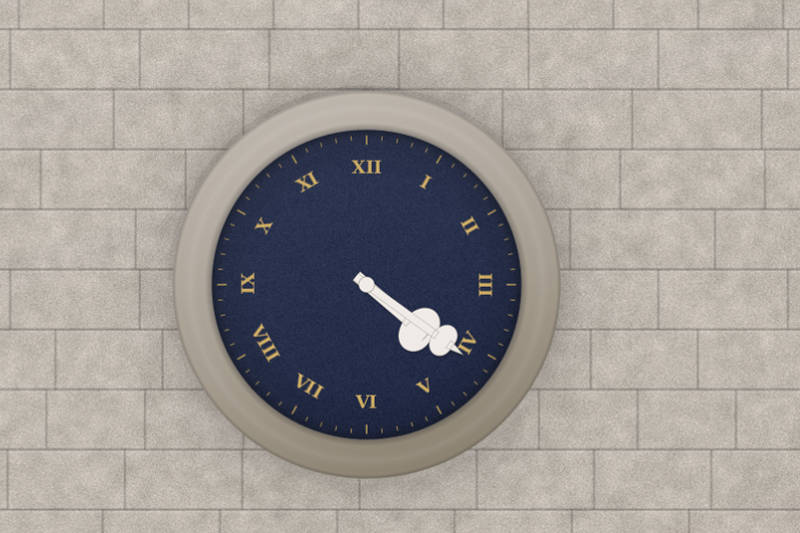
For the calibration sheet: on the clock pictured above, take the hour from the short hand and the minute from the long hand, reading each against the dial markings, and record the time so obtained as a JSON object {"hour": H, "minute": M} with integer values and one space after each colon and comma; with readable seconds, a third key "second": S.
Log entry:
{"hour": 4, "minute": 21}
